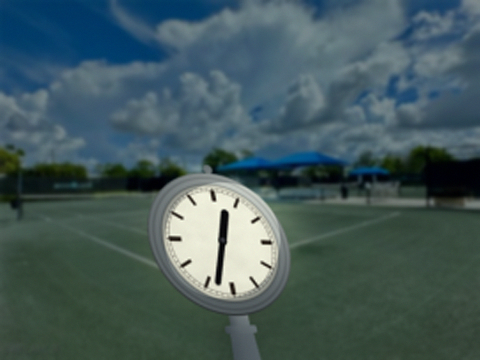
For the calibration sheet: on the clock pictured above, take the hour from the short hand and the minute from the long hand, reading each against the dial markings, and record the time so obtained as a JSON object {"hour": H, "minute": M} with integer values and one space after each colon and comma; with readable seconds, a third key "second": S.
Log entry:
{"hour": 12, "minute": 33}
